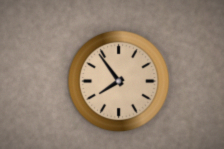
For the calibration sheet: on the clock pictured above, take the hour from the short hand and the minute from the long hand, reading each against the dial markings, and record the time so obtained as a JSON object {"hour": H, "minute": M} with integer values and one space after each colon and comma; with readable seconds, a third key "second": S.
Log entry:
{"hour": 7, "minute": 54}
